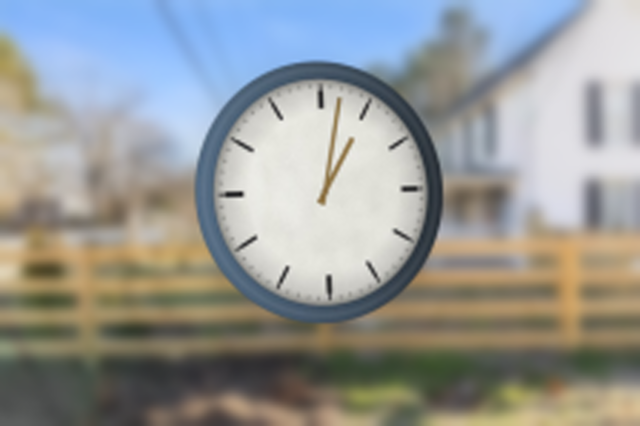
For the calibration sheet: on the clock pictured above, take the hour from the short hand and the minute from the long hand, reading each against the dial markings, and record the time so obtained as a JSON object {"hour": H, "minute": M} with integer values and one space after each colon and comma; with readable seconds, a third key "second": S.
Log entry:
{"hour": 1, "minute": 2}
